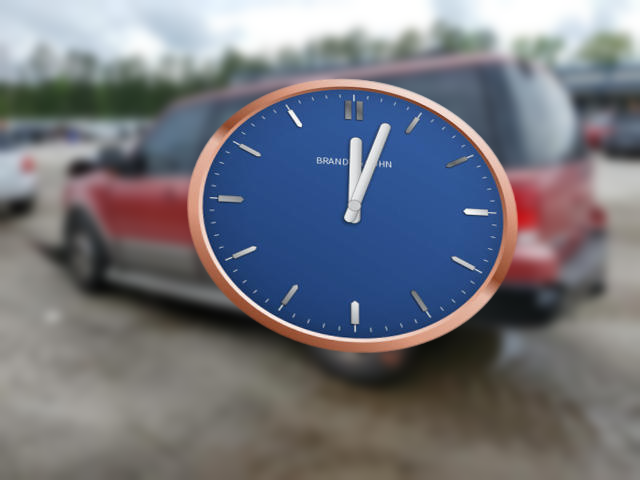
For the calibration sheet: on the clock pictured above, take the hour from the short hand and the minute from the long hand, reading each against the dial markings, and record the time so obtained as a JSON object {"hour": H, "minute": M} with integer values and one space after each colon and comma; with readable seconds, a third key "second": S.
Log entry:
{"hour": 12, "minute": 3}
